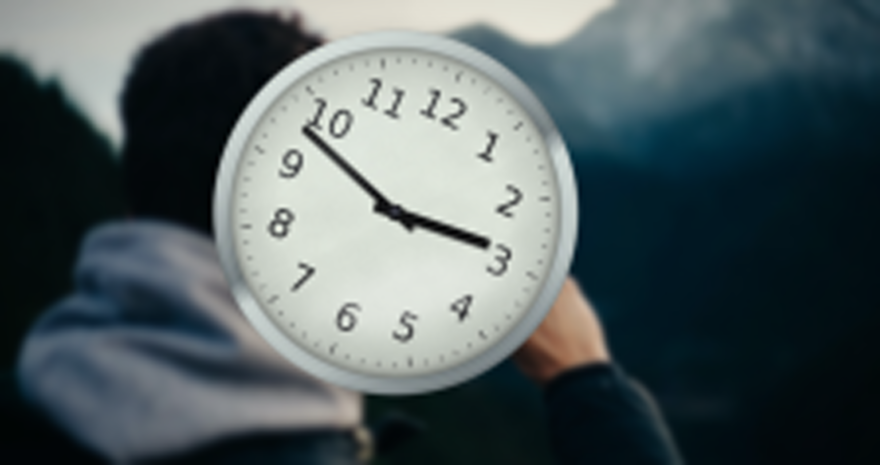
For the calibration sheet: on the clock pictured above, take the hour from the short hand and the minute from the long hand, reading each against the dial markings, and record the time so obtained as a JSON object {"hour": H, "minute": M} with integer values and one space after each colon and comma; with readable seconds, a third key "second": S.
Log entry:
{"hour": 2, "minute": 48}
